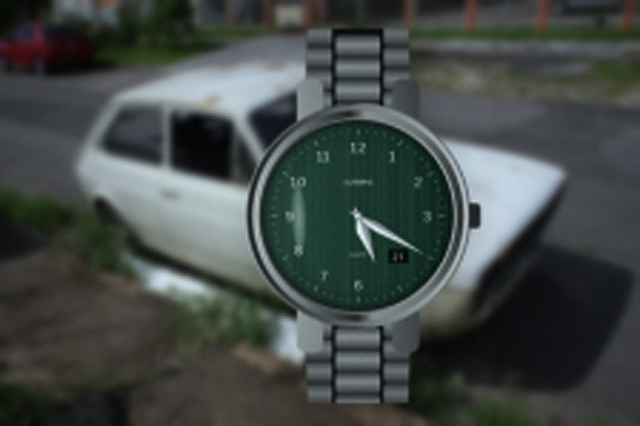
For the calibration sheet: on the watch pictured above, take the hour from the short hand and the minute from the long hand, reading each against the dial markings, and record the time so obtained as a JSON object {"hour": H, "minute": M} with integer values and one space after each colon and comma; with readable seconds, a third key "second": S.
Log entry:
{"hour": 5, "minute": 20}
